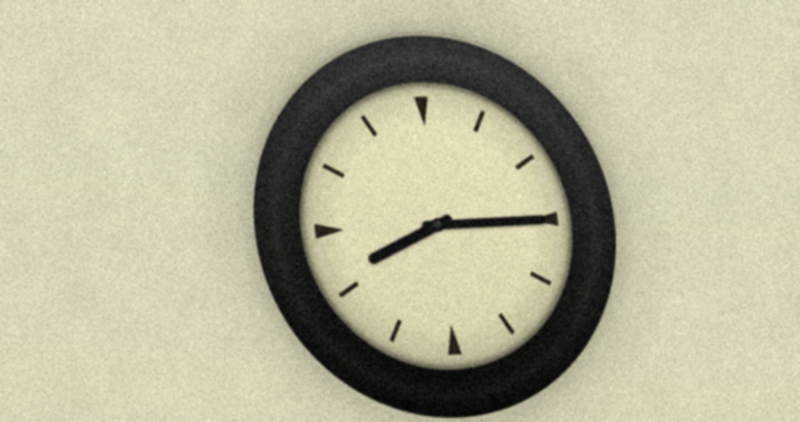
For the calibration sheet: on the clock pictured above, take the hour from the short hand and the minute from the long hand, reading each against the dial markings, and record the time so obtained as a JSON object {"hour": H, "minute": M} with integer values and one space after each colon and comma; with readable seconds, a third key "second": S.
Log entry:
{"hour": 8, "minute": 15}
